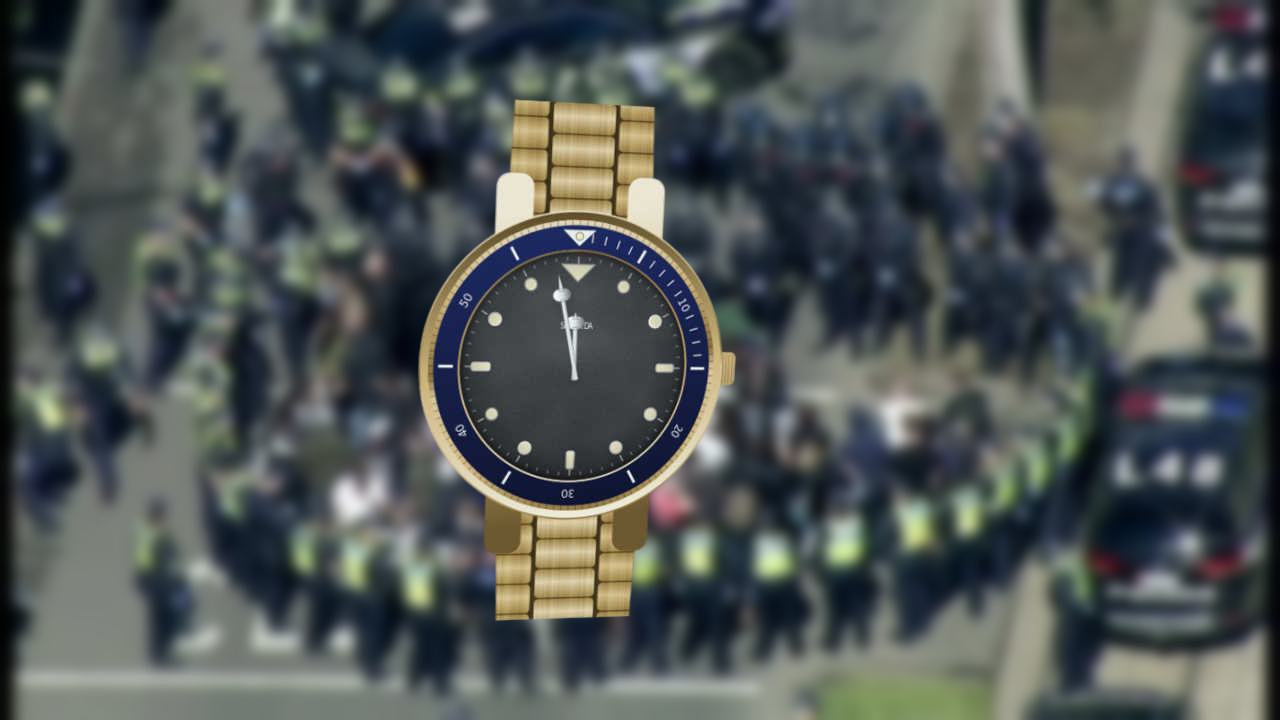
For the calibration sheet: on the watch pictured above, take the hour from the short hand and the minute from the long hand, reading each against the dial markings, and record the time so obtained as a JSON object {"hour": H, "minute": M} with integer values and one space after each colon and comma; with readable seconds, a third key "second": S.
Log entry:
{"hour": 11, "minute": 58}
